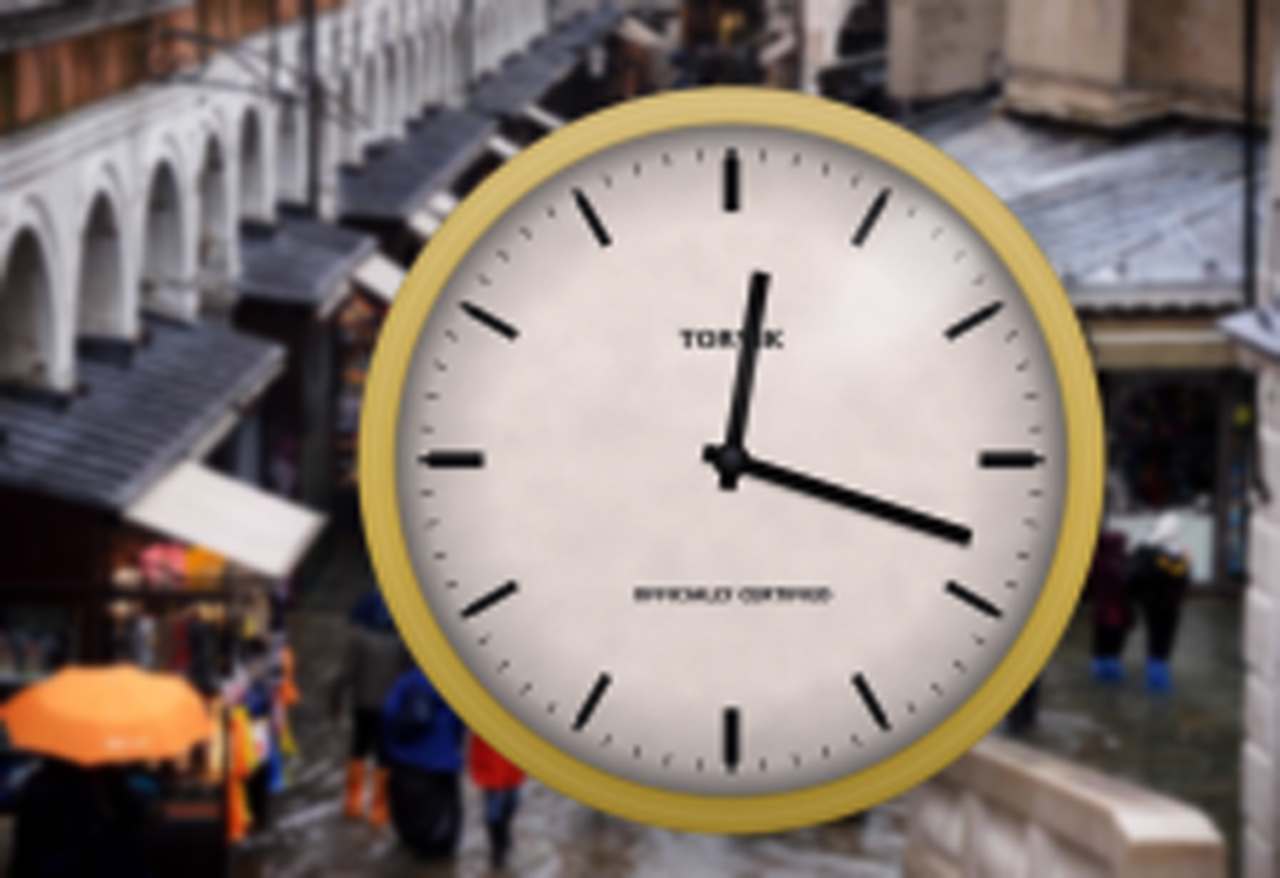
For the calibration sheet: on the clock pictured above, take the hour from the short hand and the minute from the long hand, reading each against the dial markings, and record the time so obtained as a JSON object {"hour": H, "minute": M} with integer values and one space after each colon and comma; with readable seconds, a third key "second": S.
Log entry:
{"hour": 12, "minute": 18}
